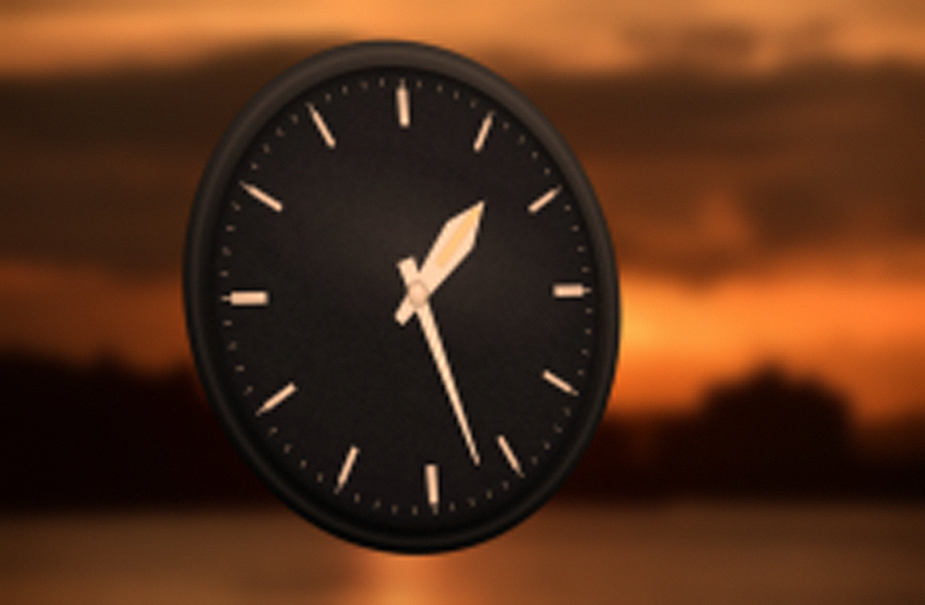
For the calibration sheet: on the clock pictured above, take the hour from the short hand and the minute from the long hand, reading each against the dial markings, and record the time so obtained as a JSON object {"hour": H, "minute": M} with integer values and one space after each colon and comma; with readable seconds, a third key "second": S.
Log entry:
{"hour": 1, "minute": 27}
